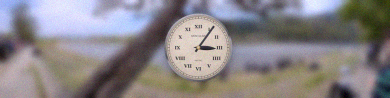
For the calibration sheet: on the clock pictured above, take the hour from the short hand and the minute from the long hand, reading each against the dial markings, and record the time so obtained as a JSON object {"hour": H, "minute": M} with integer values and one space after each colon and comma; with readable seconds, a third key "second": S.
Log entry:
{"hour": 3, "minute": 6}
